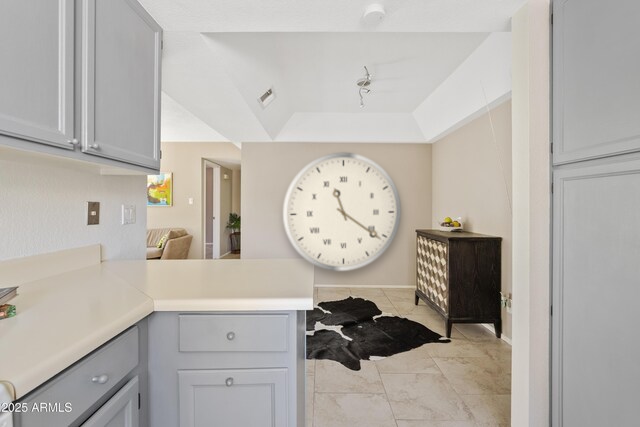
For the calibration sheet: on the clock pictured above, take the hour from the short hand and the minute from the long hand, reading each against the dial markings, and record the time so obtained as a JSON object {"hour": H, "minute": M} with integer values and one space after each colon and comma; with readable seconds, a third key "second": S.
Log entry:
{"hour": 11, "minute": 21}
